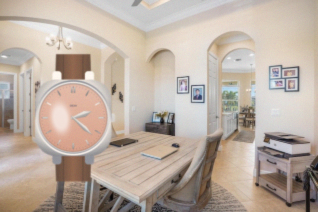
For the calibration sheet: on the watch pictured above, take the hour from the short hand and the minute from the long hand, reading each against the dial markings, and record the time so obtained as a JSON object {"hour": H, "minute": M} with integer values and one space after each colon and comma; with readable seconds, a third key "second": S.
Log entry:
{"hour": 2, "minute": 22}
